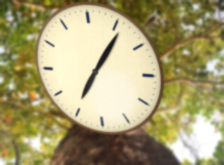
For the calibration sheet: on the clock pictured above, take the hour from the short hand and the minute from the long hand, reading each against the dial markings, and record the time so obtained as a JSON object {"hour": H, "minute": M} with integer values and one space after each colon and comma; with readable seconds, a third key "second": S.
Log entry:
{"hour": 7, "minute": 6}
